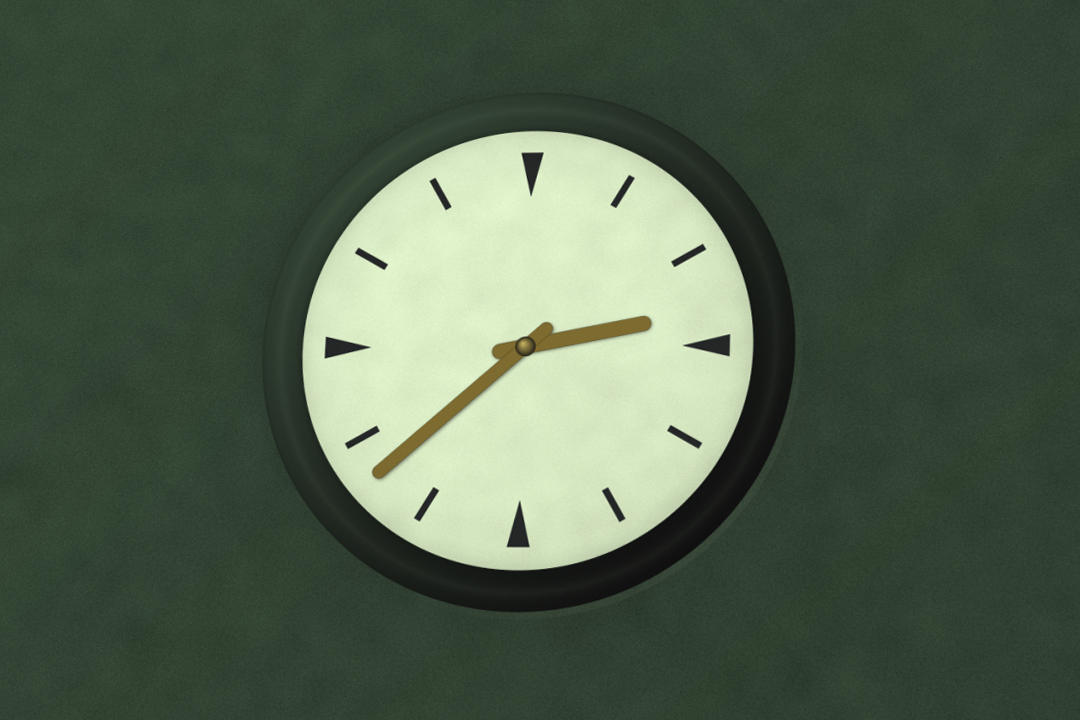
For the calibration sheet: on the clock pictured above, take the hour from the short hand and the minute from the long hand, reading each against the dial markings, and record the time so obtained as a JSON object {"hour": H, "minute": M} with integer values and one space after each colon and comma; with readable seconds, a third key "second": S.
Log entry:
{"hour": 2, "minute": 38}
